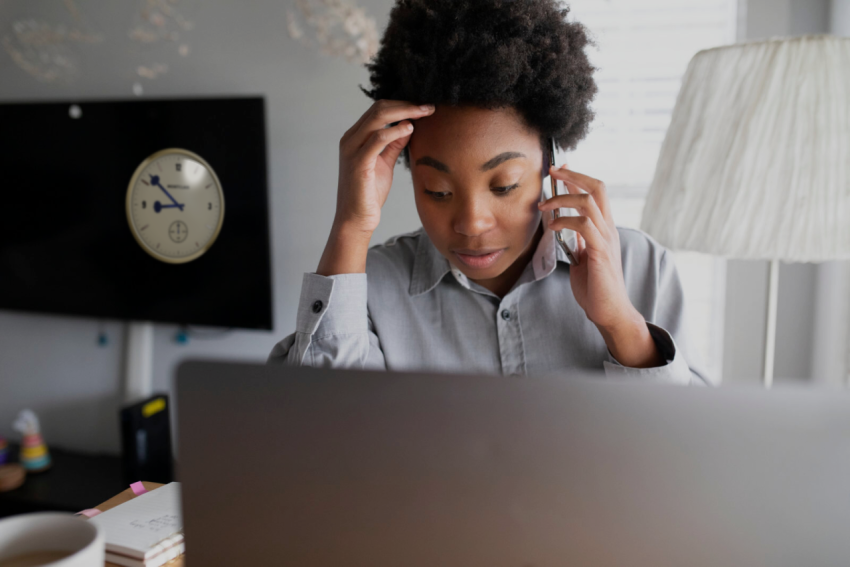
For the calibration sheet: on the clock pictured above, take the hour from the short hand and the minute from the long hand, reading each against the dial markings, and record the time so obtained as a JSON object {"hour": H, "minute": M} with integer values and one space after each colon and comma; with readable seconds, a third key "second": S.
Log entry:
{"hour": 8, "minute": 52}
